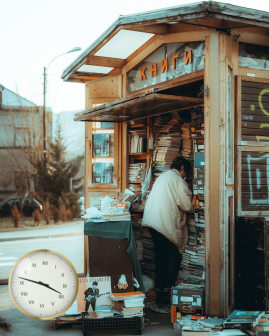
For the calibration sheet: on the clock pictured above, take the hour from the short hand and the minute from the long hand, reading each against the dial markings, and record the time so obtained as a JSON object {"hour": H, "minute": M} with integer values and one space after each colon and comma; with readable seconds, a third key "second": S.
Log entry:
{"hour": 3, "minute": 47}
